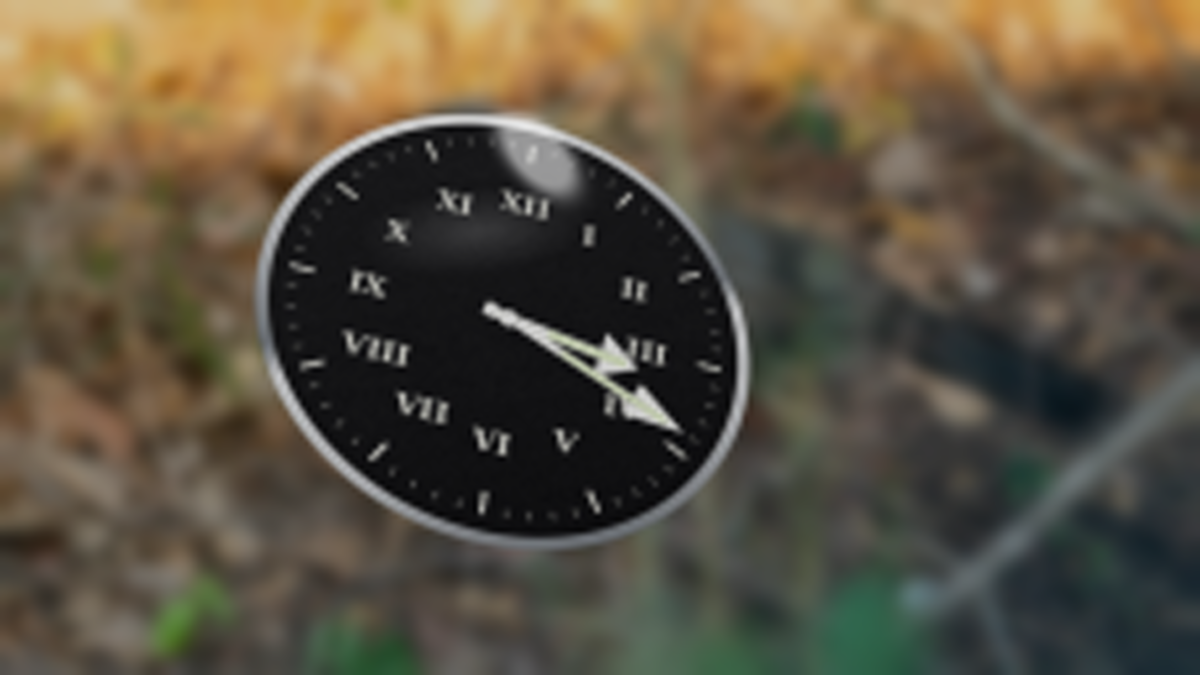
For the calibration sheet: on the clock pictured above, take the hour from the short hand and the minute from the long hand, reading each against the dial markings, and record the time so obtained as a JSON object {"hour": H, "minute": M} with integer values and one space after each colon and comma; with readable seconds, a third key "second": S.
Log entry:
{"hour": 3, "minute": 19}
